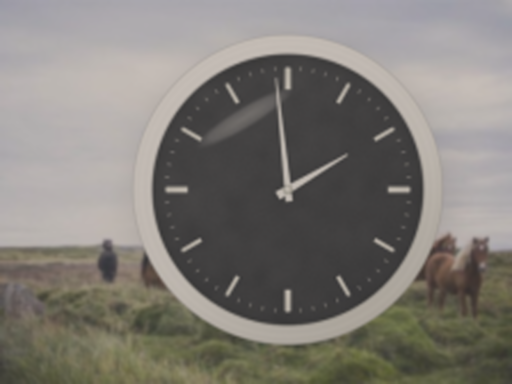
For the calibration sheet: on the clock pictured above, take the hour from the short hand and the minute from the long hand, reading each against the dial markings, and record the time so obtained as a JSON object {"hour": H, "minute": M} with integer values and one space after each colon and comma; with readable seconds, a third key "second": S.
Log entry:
{"hour": 1, "minute": 59}
